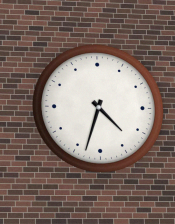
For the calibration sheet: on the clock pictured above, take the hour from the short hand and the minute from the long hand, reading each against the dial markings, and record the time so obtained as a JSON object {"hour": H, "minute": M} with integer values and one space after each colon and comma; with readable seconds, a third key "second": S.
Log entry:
{"hour": 4, "minute": 33}
